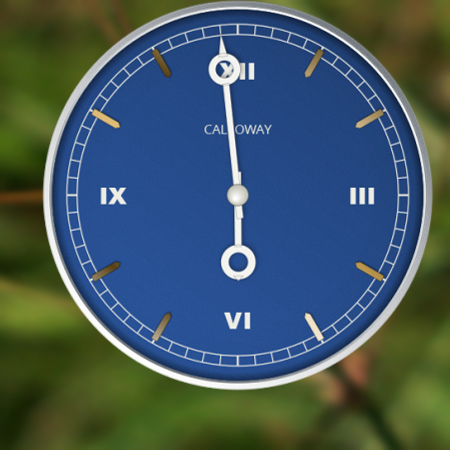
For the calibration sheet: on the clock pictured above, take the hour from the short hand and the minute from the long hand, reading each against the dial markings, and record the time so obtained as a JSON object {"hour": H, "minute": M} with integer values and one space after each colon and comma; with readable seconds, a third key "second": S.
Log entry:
{"hour": 5, "minute": 59}
